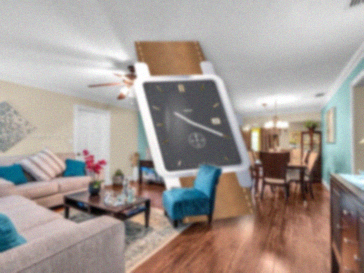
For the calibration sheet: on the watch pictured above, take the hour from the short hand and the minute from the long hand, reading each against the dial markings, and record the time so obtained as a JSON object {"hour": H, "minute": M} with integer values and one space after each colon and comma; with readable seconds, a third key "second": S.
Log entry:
{"hour": 10, "minute": 20}
